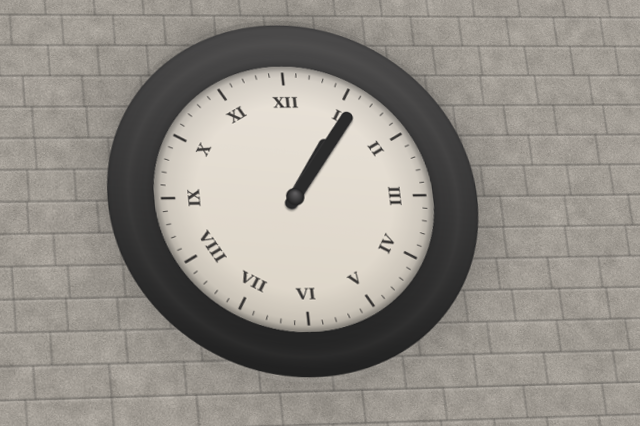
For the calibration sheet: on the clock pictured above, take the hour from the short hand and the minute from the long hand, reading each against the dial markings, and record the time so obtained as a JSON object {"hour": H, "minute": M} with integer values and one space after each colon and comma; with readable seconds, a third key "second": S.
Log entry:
{"hour": 1, "minute": 6}
